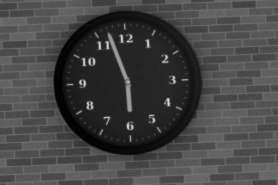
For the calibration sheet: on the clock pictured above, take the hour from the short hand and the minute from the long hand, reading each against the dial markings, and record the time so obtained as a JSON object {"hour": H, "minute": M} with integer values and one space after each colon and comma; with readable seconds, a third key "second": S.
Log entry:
{"hour": 5, "minute": 57}
